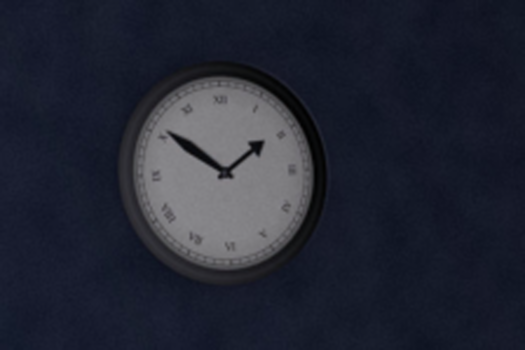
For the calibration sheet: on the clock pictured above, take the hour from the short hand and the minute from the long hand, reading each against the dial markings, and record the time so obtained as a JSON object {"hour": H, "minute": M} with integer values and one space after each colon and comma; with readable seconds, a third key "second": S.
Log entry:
{"hour": 1, "minute": 51}
